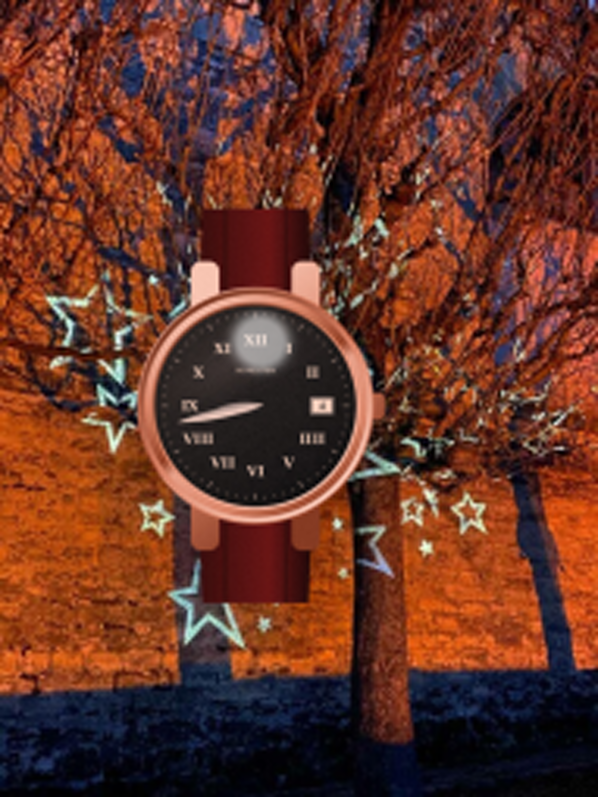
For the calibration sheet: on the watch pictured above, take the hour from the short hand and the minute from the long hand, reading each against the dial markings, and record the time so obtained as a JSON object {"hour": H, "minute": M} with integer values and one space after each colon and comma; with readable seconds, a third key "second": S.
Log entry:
{"hour": 8, "minute": 43}
